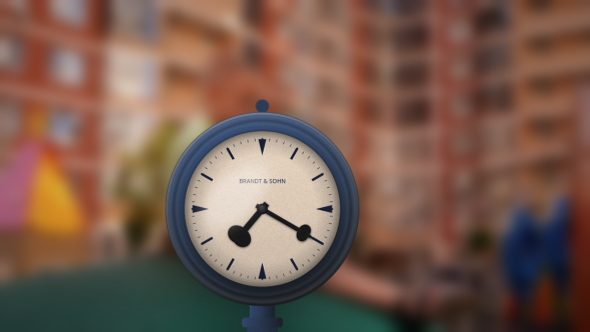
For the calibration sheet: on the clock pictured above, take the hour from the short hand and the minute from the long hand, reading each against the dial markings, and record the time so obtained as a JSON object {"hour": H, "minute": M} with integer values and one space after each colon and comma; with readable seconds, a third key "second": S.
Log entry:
{"hour": 7, "minute": 20}
